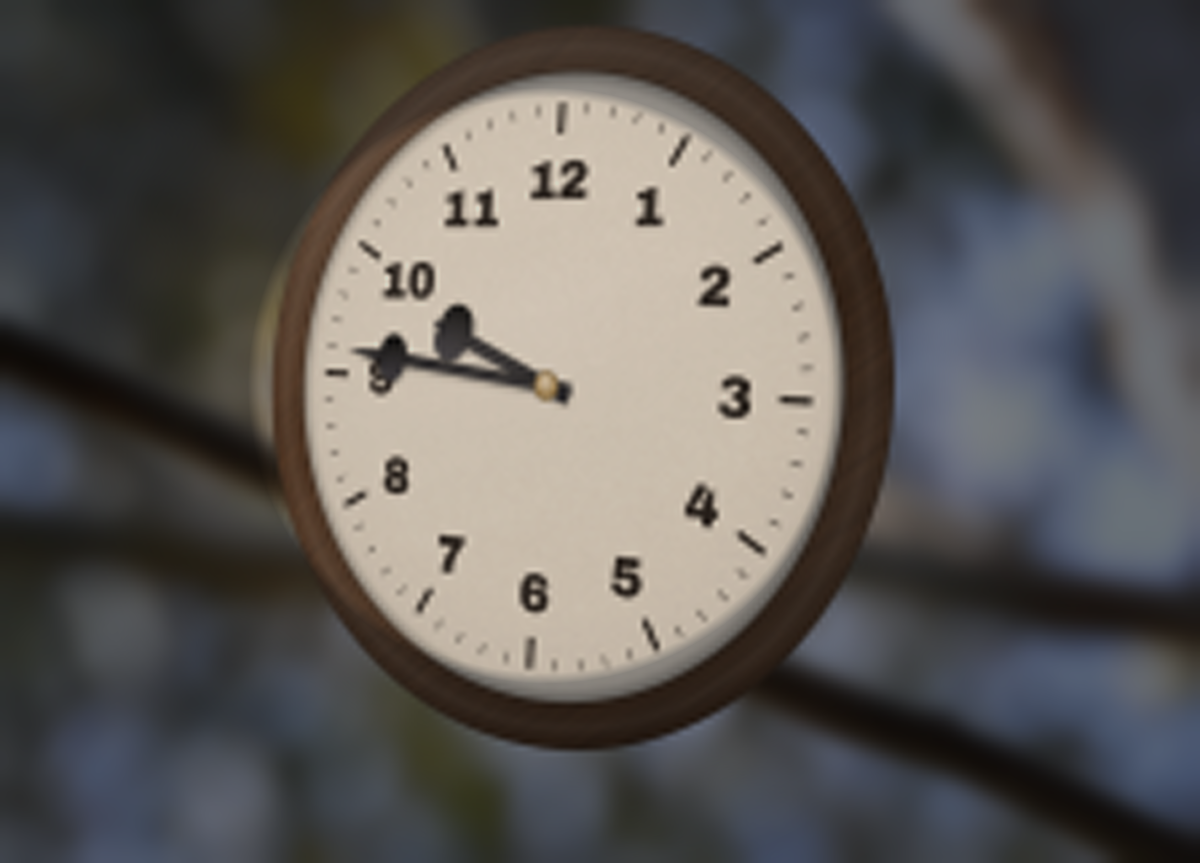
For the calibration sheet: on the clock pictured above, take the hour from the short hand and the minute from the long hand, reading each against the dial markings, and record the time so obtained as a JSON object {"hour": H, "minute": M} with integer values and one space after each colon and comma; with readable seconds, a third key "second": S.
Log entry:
{"hour": 9, "minute": 46}
